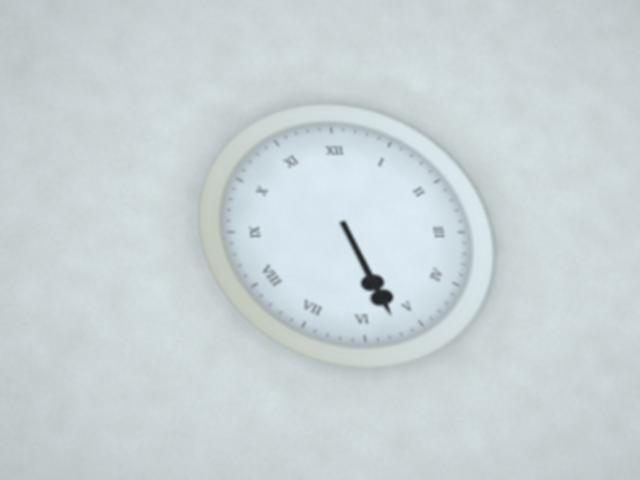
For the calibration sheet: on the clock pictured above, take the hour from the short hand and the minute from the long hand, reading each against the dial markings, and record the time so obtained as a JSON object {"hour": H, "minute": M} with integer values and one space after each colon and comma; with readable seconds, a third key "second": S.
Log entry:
{"hour": 5, "minute": 27}
